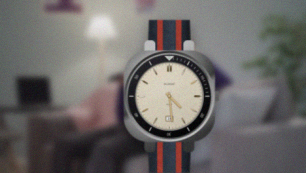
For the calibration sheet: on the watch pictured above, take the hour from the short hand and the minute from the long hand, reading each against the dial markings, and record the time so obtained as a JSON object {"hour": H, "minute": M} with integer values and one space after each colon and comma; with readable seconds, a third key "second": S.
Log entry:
{"hour": 4, "minute": 29}
